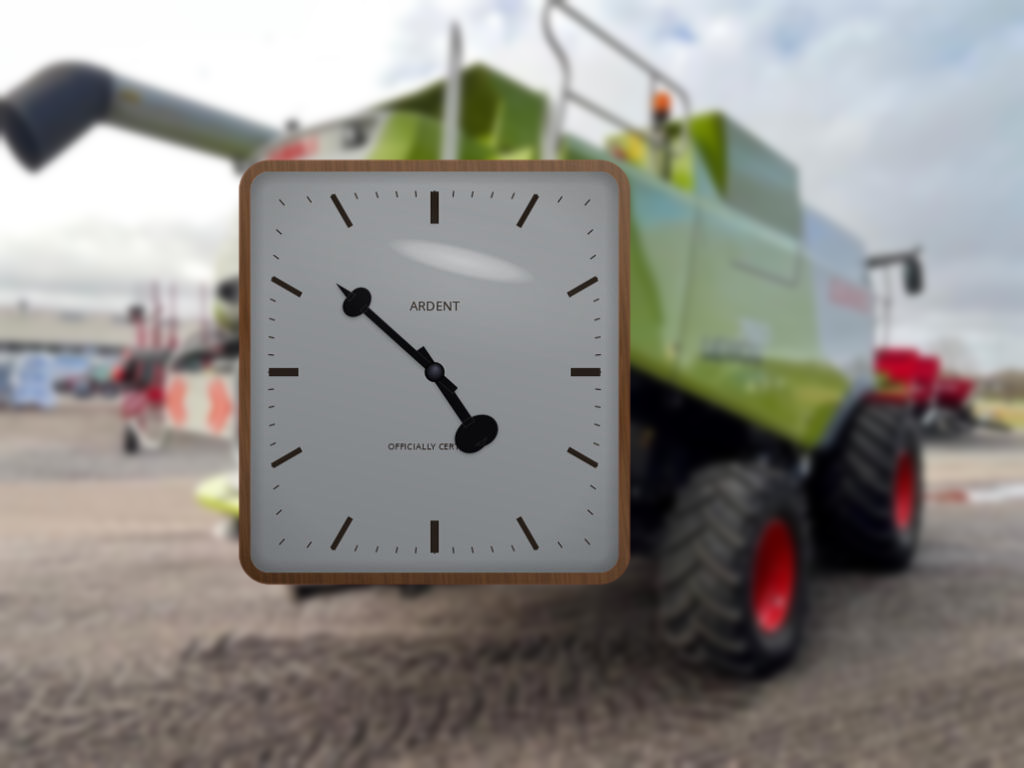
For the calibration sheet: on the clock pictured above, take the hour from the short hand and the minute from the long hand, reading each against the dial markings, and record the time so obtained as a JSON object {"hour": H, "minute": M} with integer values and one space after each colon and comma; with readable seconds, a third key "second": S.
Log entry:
{"hour": 4, "minute": 52}
